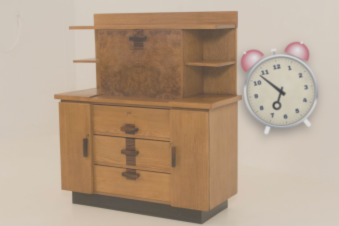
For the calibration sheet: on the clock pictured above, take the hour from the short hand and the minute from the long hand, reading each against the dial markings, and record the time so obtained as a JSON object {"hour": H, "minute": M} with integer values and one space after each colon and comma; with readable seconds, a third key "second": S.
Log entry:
{"hour": 6, "minute": 53}
